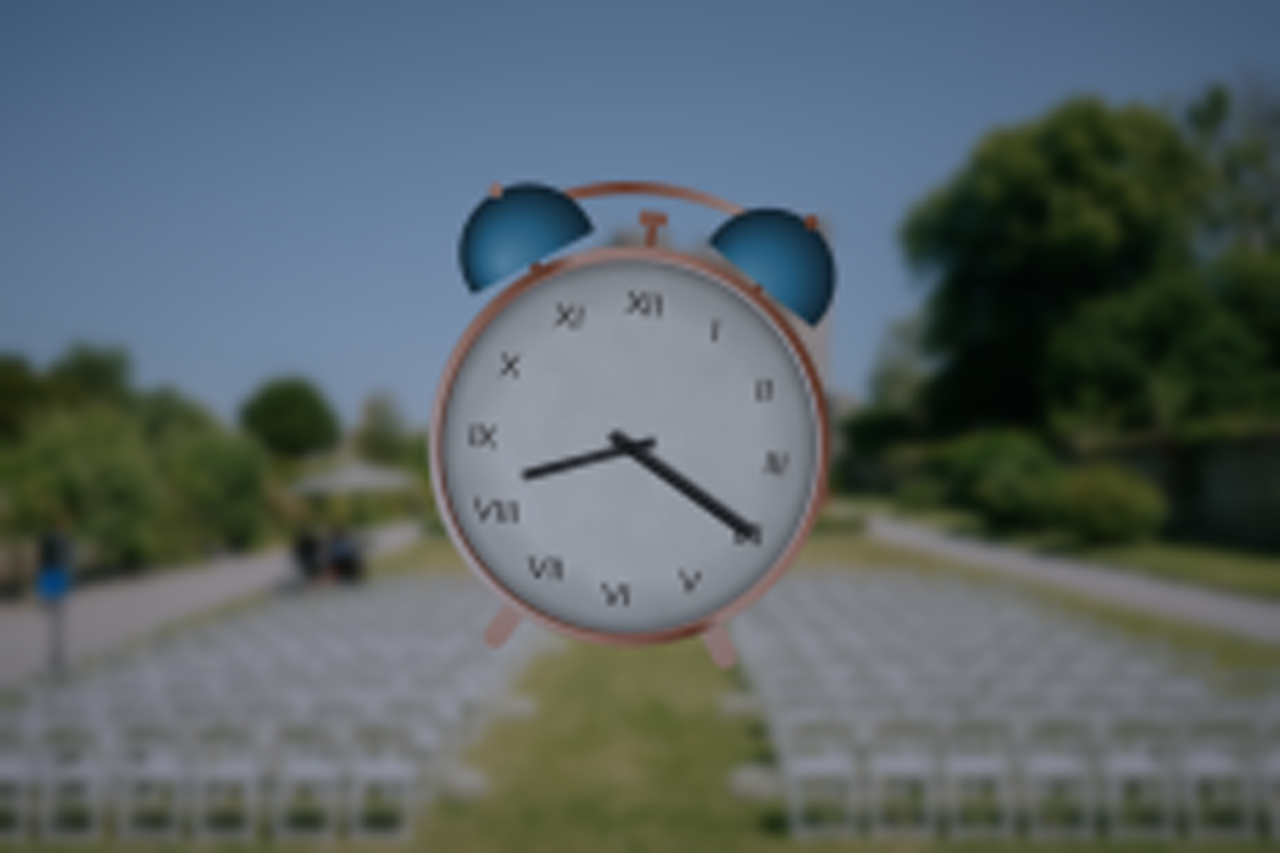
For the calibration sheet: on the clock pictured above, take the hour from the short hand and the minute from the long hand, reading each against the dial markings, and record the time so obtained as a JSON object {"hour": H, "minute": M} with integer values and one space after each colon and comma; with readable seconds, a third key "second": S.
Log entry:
{"hour": 8, "minute": 20}
